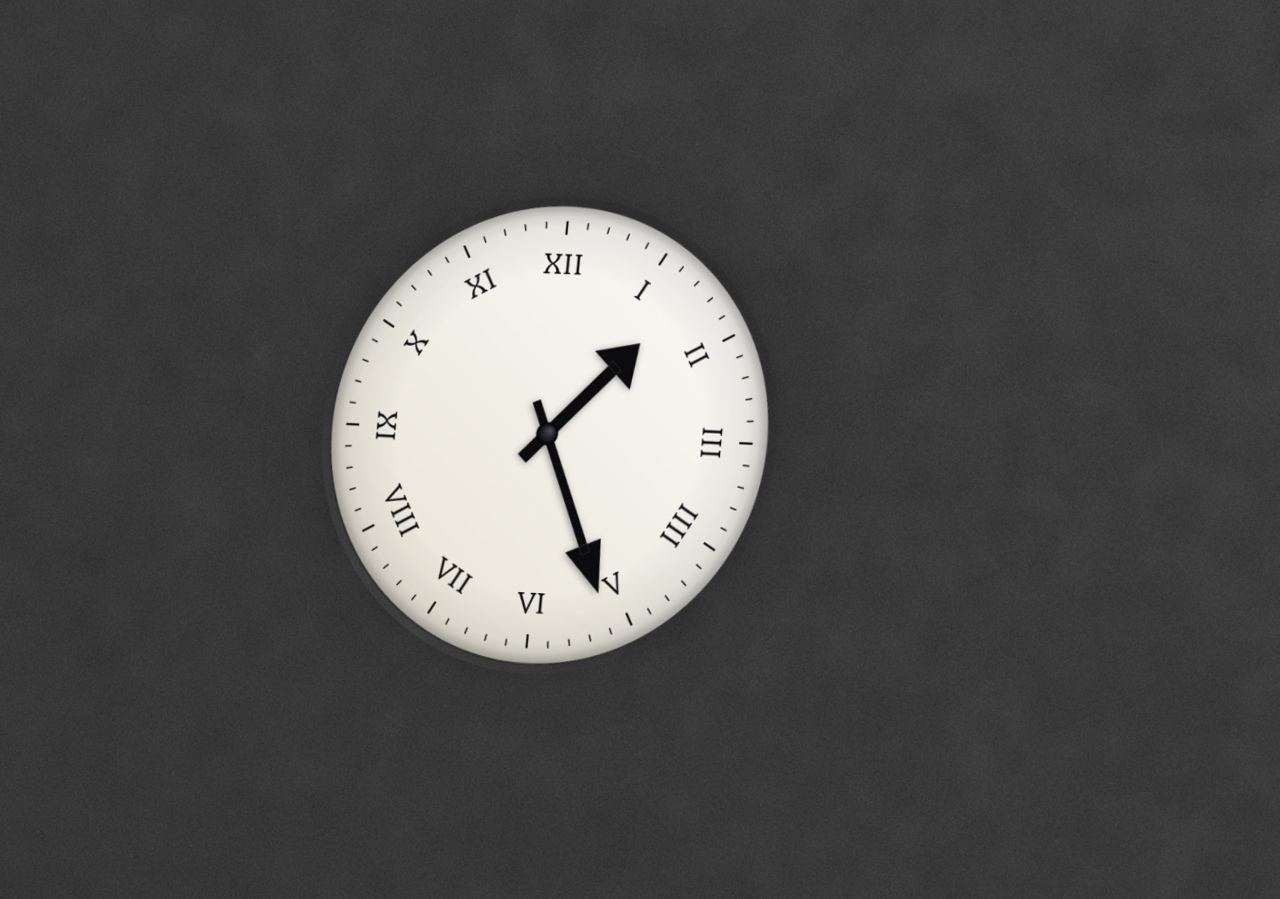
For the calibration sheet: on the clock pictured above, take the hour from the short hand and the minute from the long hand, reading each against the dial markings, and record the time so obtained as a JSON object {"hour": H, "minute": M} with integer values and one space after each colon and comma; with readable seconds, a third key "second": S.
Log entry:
{"hour": 1, "minute": 26}
